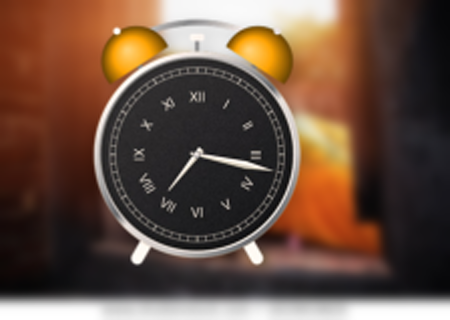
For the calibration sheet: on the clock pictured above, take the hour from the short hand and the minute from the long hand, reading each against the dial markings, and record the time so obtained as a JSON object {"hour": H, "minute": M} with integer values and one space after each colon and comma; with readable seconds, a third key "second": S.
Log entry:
{"hour": 7, "minute": 17}
